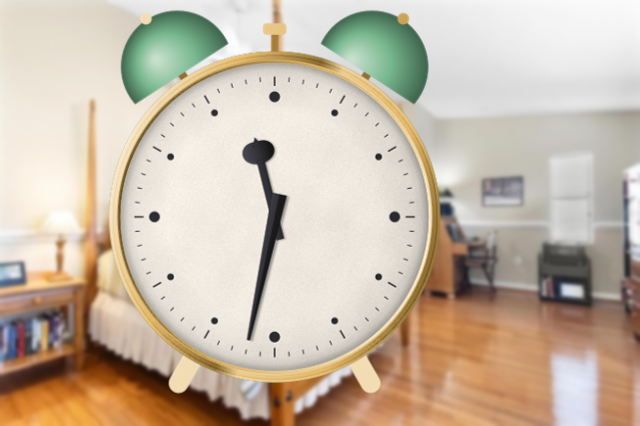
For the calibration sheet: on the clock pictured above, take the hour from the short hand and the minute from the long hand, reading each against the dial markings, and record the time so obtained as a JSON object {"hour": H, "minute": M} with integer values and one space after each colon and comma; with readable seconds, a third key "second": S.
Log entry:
{"hour": 11, "minute": 32}
